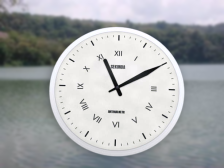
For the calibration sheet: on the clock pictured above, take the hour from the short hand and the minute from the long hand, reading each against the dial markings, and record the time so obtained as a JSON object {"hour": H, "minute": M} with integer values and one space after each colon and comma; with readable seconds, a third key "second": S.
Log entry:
{"hour": 11, "minute": 10}
